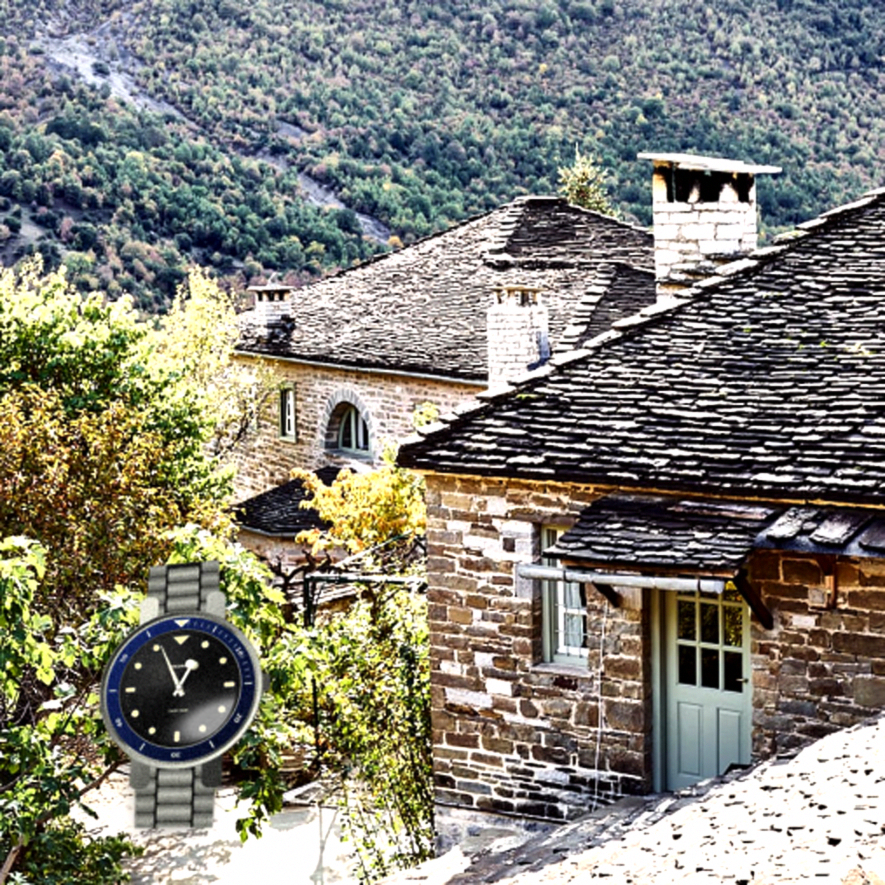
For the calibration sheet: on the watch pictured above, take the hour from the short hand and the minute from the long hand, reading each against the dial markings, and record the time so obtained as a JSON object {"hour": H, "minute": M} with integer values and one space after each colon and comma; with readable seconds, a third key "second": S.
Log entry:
{"hour": 12, "minute": 56}
